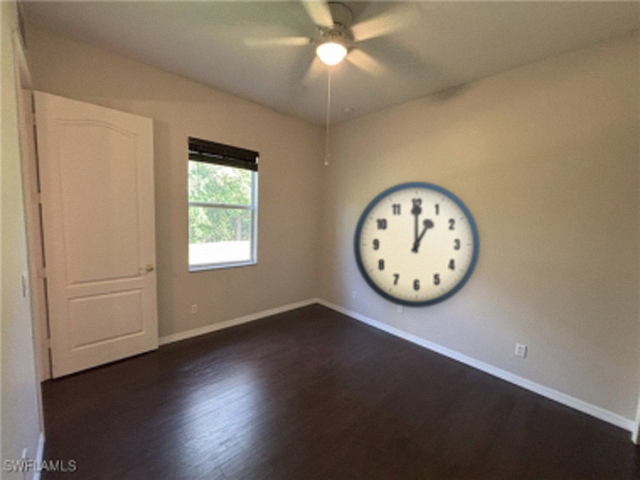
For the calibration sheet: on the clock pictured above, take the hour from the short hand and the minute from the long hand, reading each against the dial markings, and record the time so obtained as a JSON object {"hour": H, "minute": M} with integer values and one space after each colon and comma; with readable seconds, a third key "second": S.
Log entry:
{"hour": 1, "minute": 0}
